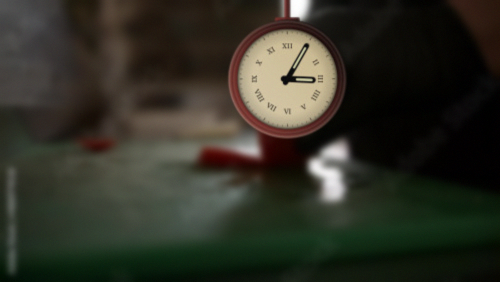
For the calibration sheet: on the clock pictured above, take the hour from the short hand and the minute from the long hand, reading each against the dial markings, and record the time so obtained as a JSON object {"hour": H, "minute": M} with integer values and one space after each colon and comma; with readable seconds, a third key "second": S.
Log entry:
{"hour": 3, "minute": 5}
